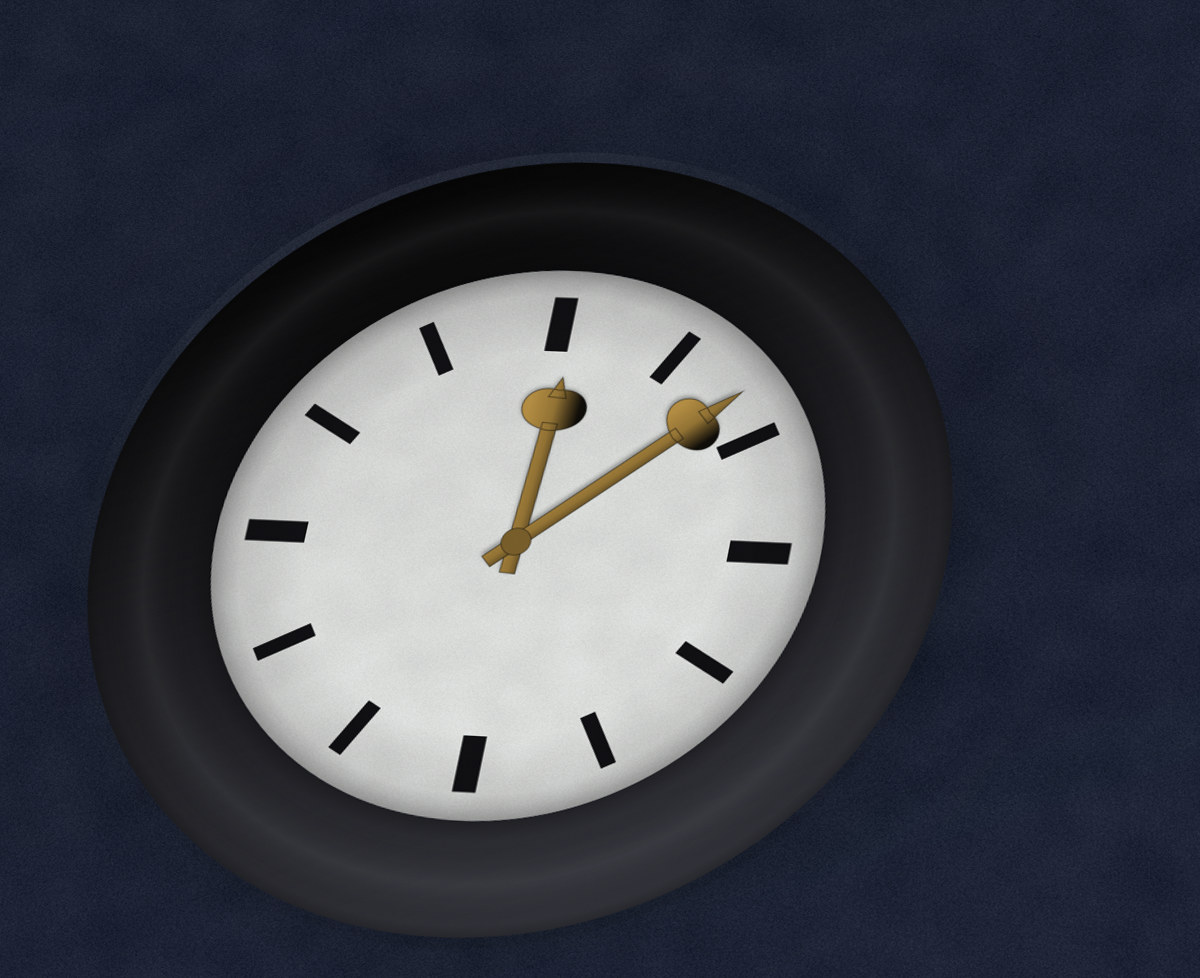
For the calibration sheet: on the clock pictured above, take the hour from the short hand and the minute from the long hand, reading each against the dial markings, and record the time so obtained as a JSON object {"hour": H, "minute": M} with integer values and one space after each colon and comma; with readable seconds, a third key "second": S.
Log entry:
{"hour": 12, "minute": 8}
